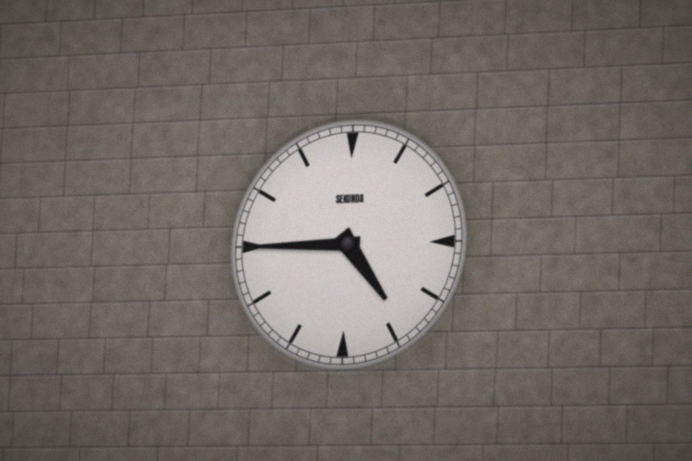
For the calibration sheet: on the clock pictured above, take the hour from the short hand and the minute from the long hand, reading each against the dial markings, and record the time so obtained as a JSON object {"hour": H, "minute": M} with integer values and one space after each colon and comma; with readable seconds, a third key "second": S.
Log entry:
{"hour": 4, "minute": 45}
